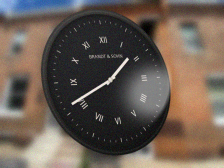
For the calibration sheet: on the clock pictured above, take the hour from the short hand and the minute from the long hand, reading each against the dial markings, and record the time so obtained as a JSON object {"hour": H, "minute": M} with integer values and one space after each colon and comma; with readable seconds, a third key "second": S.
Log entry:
{"hour": 1, "minute": 41}
